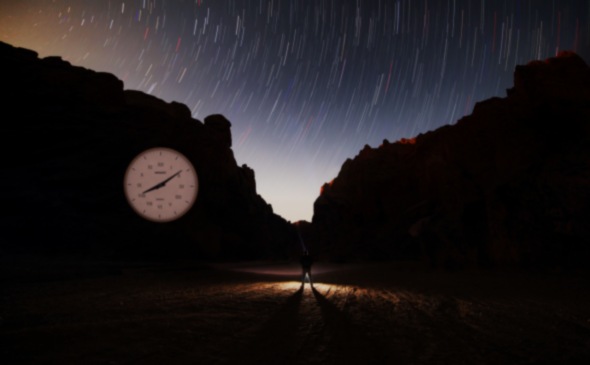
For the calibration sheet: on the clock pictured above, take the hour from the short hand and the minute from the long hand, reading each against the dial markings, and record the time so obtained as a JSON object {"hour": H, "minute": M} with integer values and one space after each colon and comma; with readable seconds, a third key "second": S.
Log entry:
{"hour": 8, "minute": 9}
